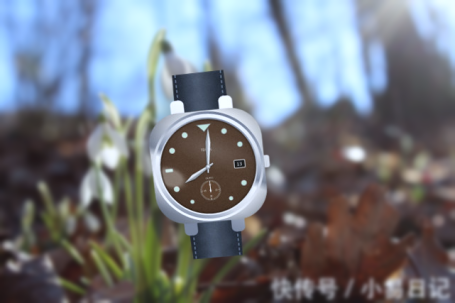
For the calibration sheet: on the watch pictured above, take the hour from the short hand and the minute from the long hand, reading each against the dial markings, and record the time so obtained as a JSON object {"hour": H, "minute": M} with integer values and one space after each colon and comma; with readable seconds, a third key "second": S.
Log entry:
{"hour": 8, "minute": 1}
